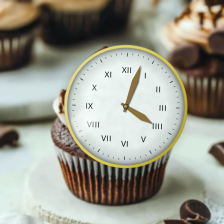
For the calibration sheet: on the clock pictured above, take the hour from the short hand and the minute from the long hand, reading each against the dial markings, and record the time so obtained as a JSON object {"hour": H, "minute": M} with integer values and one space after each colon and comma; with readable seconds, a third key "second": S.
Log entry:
{"hour": 4, "minute": 3}
